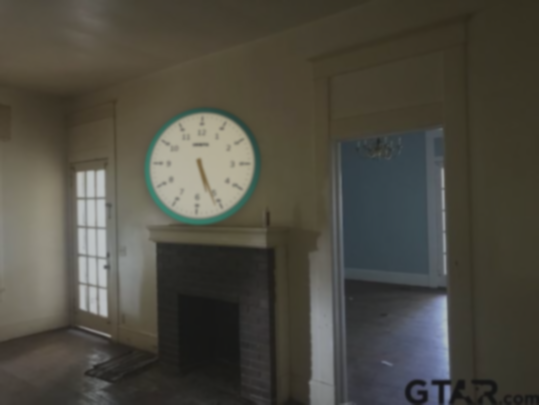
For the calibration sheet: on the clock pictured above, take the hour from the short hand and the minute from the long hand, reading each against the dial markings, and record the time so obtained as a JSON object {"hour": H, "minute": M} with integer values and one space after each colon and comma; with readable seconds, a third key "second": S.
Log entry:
{"hour": 5, "minute": 26}
